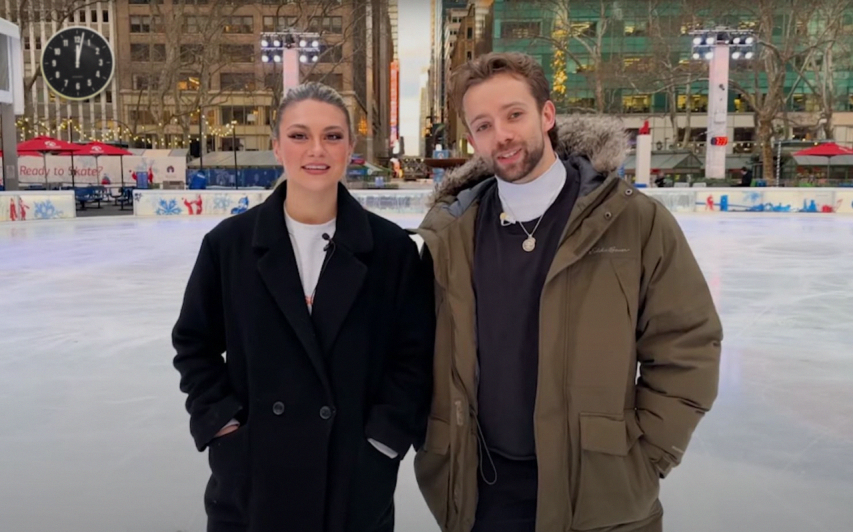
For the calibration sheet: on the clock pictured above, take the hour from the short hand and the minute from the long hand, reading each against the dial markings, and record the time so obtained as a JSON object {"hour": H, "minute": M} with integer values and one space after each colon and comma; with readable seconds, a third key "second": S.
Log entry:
{"hour": 12, "minute": 2}
